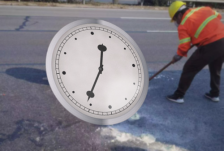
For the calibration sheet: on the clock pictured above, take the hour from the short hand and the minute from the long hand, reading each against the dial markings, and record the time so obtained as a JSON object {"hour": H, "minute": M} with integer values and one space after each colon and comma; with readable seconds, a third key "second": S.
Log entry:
{"hour": 12, "minute": 36}
